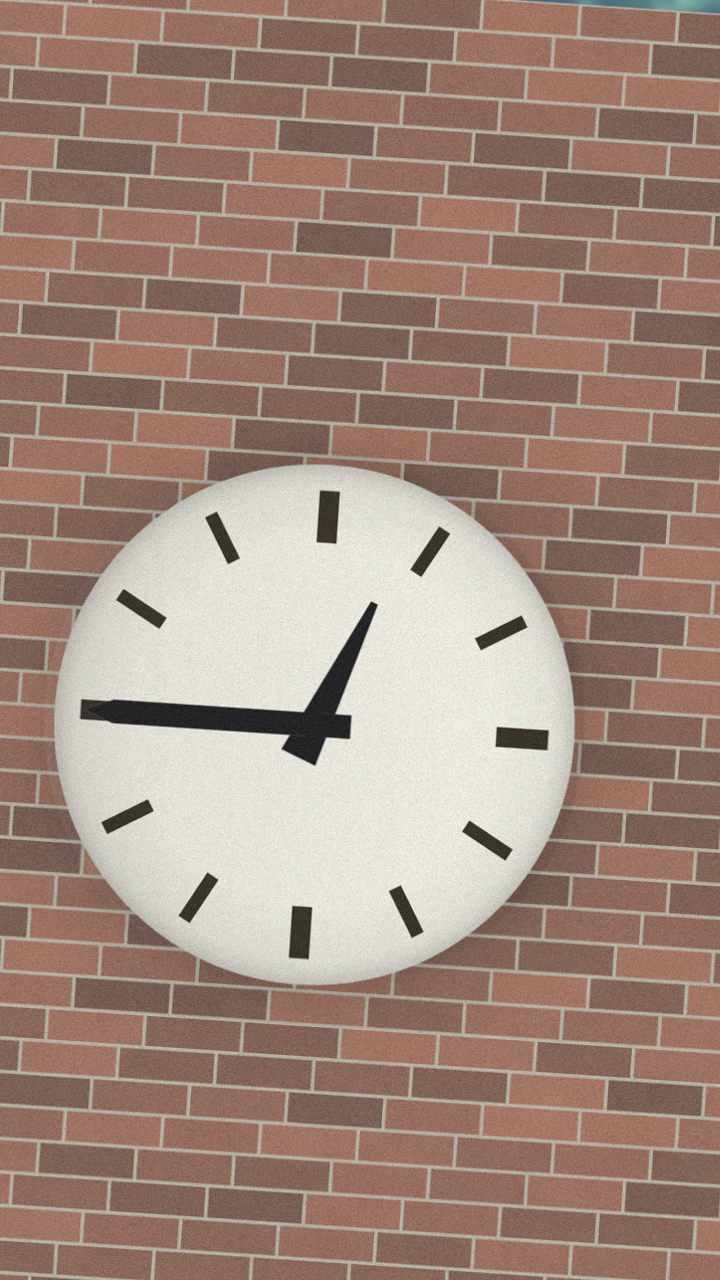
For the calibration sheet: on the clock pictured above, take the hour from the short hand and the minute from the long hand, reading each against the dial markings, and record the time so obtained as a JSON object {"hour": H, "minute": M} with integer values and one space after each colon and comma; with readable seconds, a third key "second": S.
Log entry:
{"hour": 12, "minute": 45}
